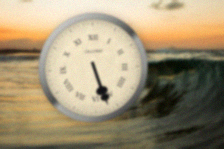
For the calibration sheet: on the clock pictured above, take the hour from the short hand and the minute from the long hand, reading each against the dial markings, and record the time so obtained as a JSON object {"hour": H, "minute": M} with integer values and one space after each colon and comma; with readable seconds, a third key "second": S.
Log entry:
{"hour": 5, "minute": 27}
